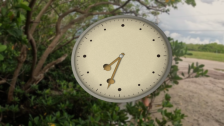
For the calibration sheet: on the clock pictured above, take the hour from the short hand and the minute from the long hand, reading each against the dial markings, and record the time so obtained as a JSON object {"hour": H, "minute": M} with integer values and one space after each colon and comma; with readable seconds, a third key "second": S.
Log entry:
{"hour": 7, "minute": 33}
